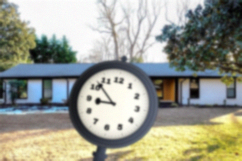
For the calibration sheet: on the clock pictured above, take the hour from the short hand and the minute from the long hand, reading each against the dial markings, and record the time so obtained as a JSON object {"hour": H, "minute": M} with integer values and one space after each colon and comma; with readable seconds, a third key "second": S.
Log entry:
{"hour": 8, "minute": 52}
